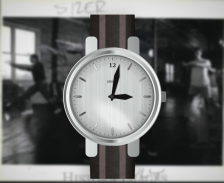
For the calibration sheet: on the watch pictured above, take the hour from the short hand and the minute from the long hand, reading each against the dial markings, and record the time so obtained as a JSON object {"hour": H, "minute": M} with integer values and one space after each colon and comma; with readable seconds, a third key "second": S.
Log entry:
{"hour": 3, "minute": 2}
